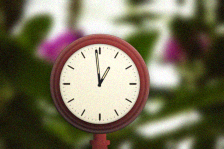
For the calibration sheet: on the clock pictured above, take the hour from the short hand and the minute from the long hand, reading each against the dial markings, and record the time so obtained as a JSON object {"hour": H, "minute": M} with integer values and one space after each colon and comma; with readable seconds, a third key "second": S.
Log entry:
{"hour": 12, "minute": 59}
